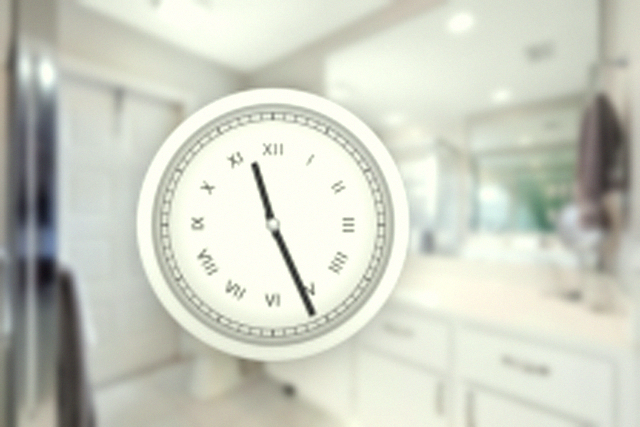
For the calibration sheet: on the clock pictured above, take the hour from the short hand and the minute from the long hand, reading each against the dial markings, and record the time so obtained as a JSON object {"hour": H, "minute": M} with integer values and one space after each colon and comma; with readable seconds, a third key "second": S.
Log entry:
{"hour": 11, "minute": 26}
